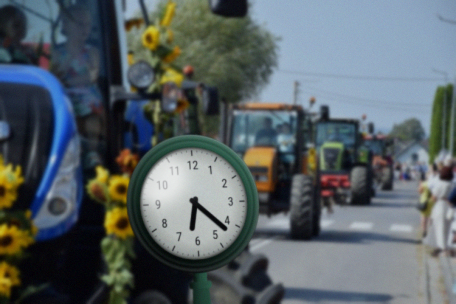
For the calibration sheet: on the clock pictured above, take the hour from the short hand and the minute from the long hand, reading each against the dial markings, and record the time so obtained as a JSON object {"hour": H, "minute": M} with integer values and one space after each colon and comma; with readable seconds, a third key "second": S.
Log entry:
{"hour": 6, "minute": 22}
